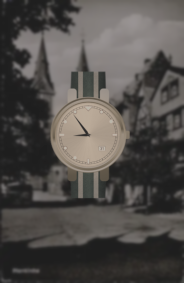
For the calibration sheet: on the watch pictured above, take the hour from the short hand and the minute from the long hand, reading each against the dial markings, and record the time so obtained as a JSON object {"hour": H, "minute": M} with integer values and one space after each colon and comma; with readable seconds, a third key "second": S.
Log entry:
{"hour": 8, "minute": 54}
